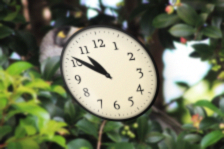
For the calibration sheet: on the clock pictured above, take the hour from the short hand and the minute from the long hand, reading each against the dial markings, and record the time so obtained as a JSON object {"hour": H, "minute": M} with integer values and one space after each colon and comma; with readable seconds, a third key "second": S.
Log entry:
{"hour": 10, "minute": 51}
